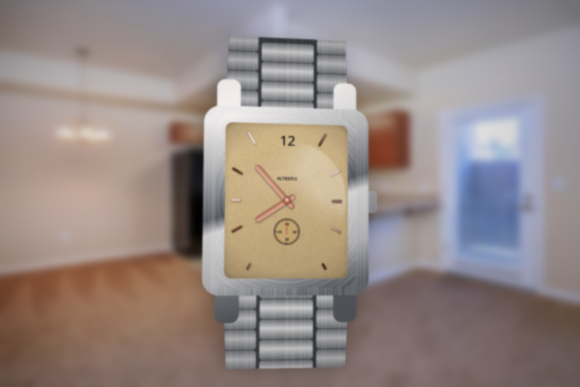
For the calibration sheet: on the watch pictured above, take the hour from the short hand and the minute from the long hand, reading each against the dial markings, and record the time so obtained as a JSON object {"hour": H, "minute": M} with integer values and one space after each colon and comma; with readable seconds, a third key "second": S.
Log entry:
{"hour": 7, "minute": 53}
